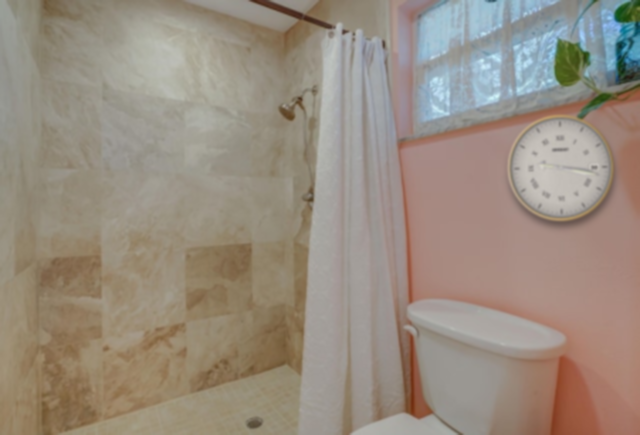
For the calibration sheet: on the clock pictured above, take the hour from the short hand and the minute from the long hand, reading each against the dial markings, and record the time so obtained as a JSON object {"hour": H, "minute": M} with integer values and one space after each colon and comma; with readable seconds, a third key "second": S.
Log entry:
{"hour": 9, "minute": 17}
